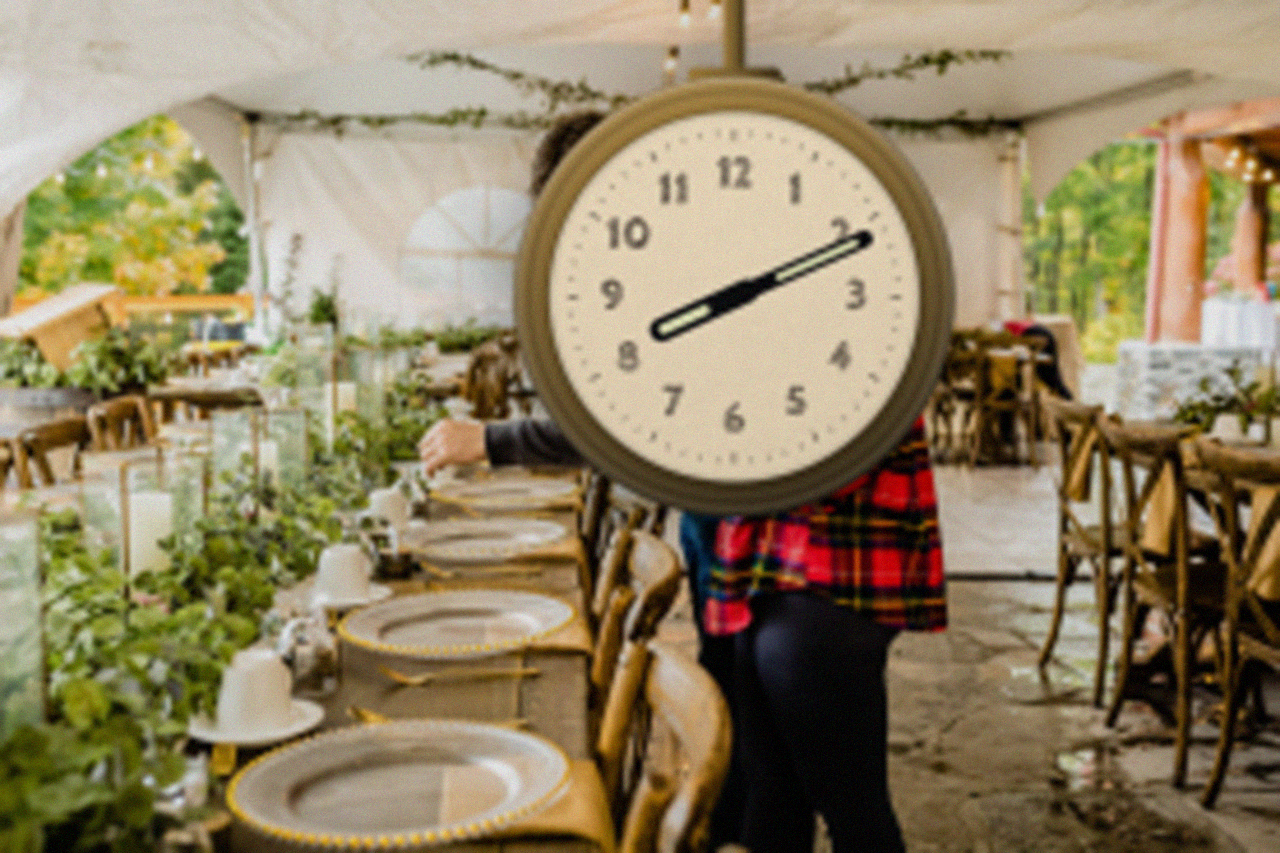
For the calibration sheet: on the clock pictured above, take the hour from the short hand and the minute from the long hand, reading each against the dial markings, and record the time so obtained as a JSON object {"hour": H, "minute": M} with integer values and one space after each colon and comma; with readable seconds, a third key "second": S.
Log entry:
{"hour": 8, "minute": 11}
